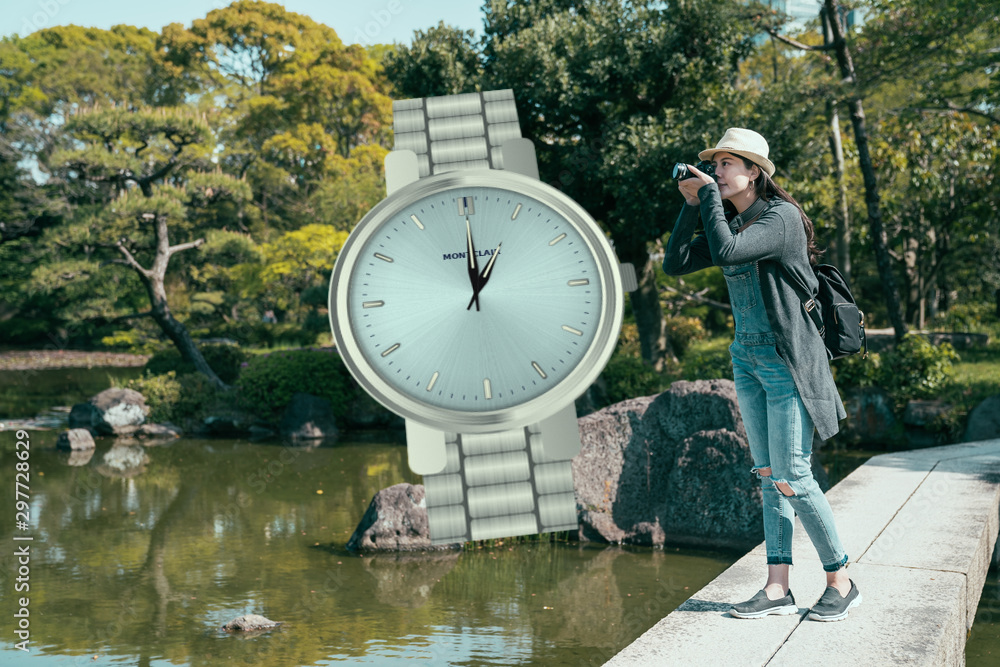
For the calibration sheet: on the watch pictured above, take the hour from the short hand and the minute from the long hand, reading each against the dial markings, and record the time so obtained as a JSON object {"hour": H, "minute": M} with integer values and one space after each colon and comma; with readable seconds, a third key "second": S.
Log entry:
{"hour": 1, "minute": 0}
